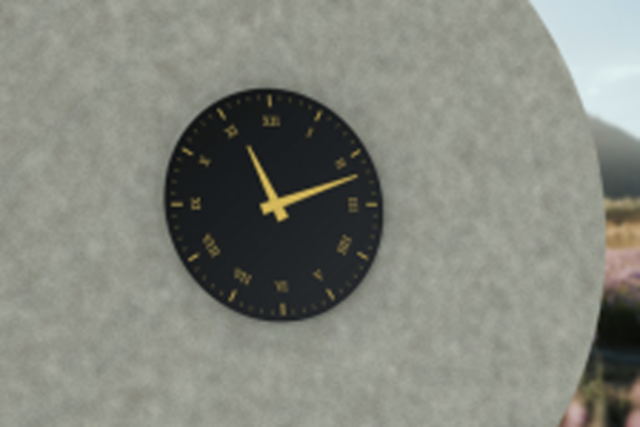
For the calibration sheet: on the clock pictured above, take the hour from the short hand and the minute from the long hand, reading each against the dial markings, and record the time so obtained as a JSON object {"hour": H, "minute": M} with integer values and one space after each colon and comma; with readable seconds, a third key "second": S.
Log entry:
{"hour": 11, "minute": 12}
